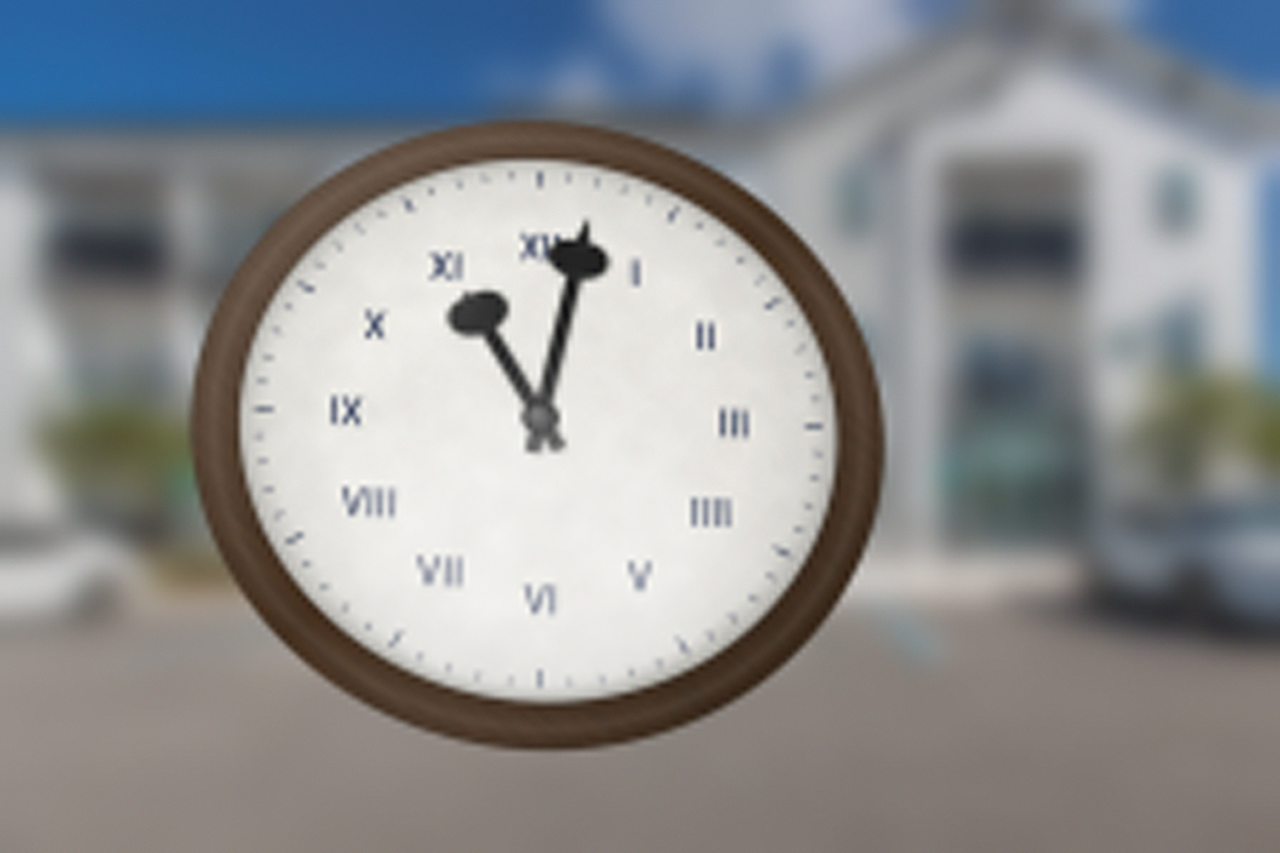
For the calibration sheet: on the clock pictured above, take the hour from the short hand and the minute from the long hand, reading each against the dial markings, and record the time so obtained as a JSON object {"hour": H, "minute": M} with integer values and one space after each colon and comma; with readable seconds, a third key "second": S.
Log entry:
{"hour": 11, "minute": 2}
